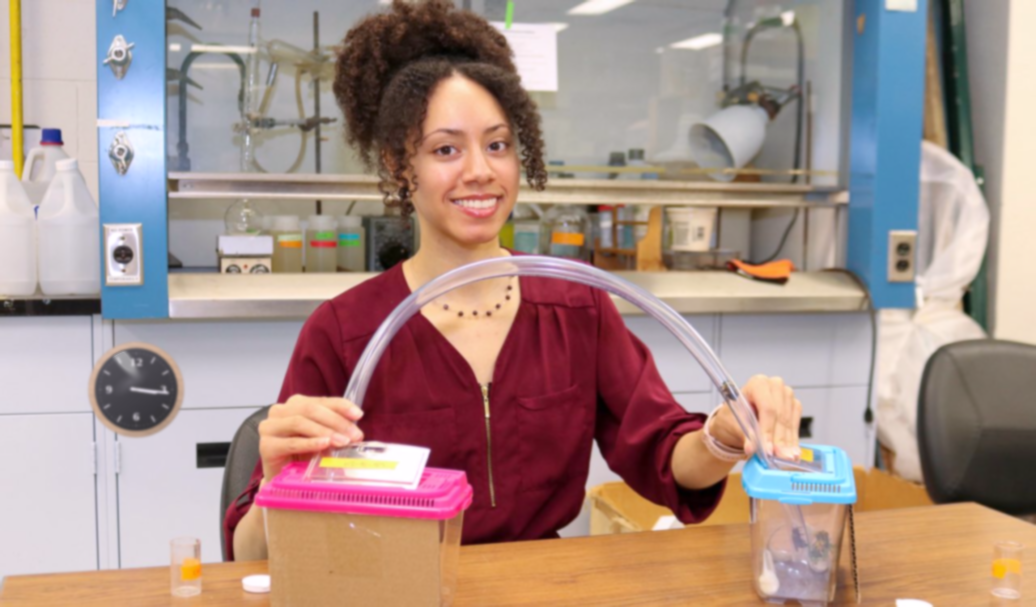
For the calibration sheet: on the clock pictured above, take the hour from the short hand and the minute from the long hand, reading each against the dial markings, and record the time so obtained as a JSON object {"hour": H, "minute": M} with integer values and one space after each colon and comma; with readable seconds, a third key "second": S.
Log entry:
{"hour": 3, "minute": 16}
